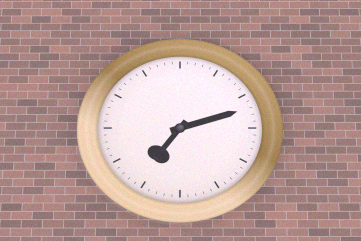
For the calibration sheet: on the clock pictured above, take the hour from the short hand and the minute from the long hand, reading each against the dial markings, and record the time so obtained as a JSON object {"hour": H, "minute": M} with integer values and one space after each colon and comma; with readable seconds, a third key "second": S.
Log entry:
{"hour": 7, "minute": 12}
